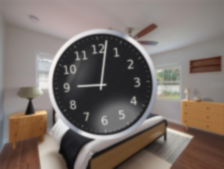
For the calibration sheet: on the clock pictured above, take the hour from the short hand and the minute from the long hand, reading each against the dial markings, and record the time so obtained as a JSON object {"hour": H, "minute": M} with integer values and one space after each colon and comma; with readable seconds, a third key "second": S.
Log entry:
{"hour": 9, "minute": 2}
